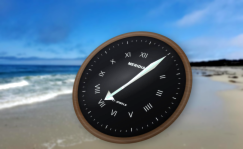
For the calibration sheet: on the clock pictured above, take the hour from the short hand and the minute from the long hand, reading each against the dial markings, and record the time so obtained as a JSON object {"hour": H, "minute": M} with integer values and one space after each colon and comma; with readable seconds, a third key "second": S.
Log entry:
{"hour": 7, "minute": 5}
